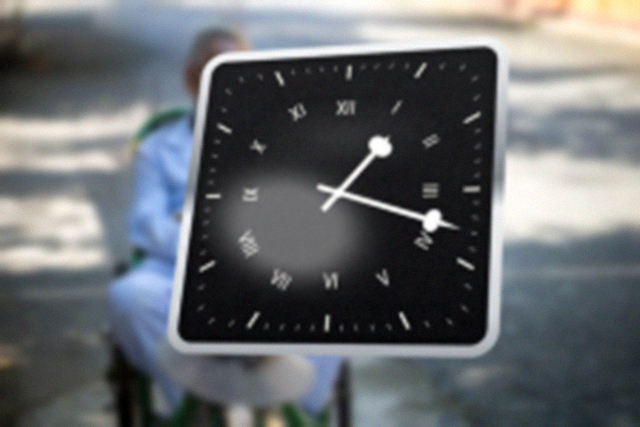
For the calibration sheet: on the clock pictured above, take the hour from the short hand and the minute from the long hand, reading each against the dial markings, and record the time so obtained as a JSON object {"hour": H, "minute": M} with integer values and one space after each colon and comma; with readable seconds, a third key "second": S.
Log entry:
{"hour": 1, "minute": 18}
